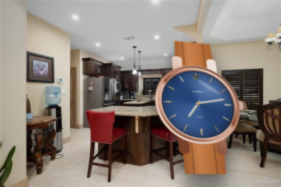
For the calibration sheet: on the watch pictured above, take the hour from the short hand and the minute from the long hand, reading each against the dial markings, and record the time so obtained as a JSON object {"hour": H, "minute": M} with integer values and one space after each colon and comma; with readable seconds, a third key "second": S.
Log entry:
{"hour": 7, "minute": 13}
